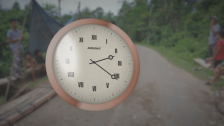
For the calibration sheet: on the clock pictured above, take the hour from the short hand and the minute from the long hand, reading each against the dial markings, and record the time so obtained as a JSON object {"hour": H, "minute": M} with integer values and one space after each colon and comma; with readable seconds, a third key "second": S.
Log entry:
{"hour": 2, "minute": 21}
